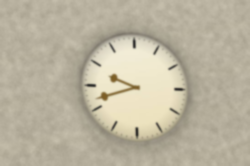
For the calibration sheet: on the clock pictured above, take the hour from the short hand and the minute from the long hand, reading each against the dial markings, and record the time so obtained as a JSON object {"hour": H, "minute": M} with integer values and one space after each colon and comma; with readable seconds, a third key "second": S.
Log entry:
{"hour": 9, "minute": 42}
